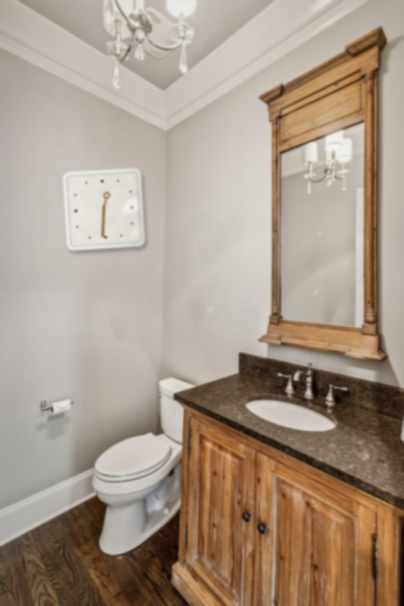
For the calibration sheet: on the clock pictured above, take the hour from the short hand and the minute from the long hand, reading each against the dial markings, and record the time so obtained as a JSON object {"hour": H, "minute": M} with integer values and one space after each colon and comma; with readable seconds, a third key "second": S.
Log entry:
{"hour": 12, "minute": 31}
